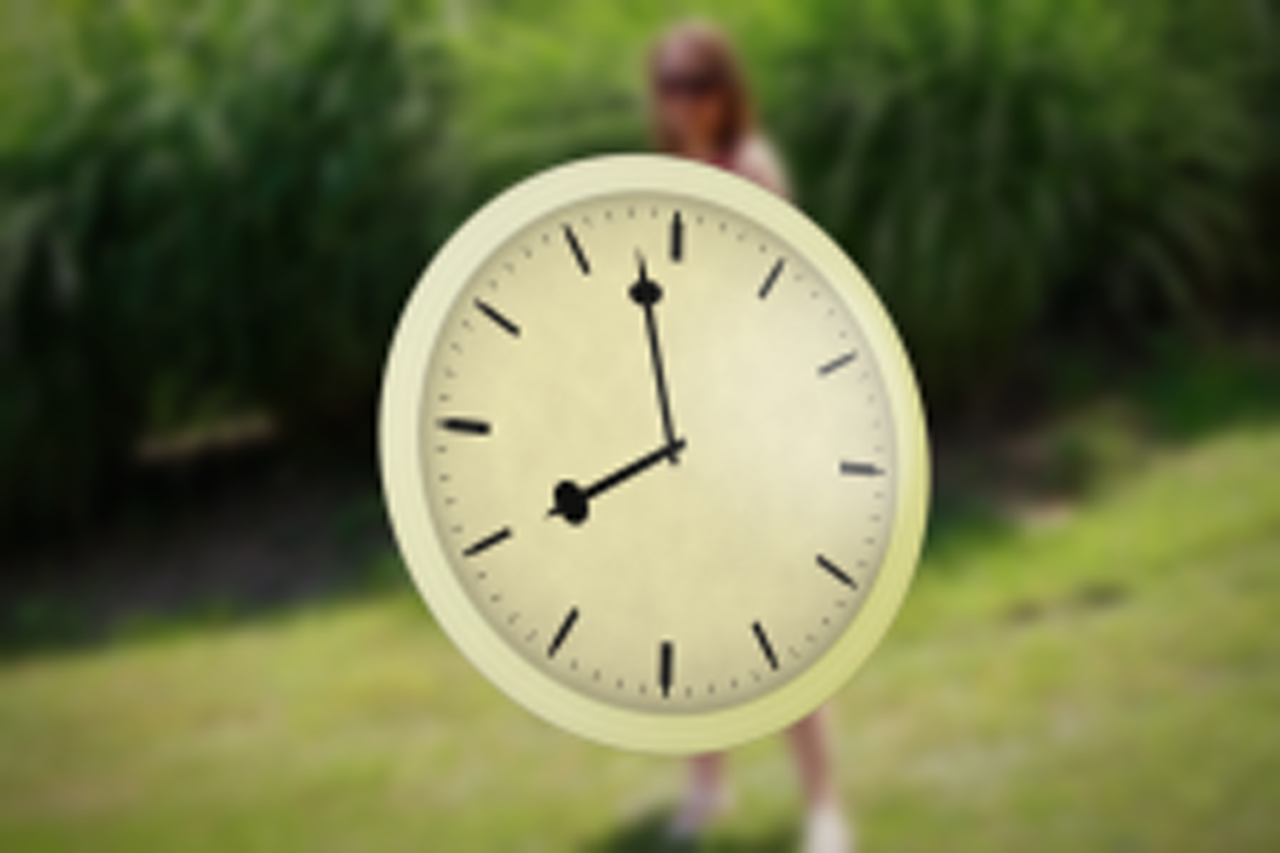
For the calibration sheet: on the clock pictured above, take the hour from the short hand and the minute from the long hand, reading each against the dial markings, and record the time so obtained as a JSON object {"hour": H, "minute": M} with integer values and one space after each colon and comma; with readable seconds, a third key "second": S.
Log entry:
{"hour": 7, "minute": 58}
